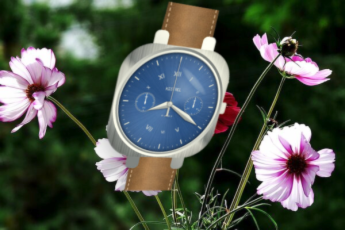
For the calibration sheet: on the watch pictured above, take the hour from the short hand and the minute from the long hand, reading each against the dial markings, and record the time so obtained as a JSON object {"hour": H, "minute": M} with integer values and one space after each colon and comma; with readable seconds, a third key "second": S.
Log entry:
{"hour": 8, "minute": 20}
